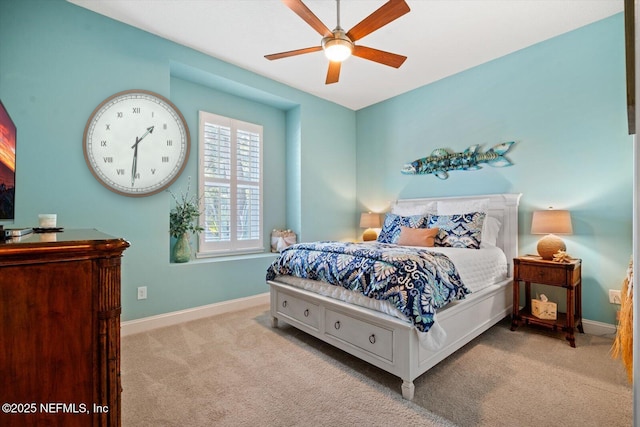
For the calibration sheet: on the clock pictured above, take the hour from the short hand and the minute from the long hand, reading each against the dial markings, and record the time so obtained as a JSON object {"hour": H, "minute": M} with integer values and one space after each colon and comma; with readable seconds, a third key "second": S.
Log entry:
{"hour": 1, "minute": 31}
